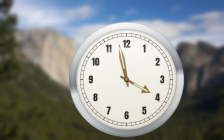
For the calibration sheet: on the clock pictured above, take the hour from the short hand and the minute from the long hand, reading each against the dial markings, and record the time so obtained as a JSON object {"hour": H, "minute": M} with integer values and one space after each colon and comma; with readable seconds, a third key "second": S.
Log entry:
{"hour": 3, "minute": 58}
